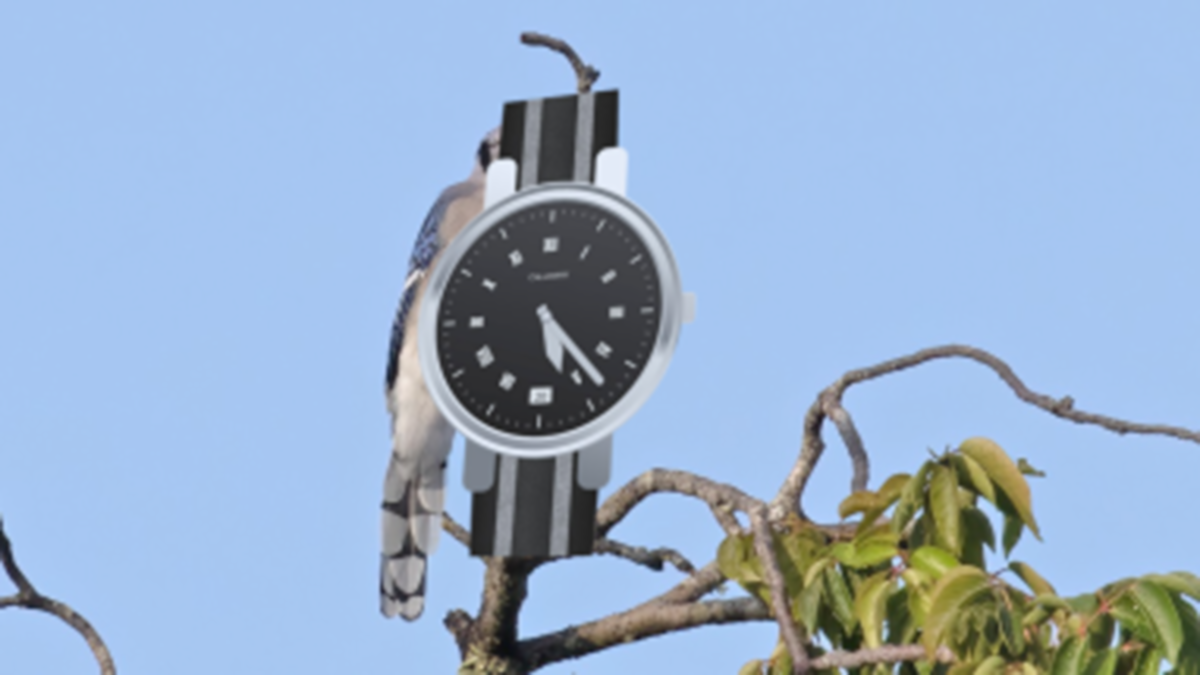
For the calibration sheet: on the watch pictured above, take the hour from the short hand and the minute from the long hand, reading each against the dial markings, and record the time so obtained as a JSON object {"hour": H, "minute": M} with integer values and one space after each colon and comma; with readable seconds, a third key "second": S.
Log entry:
{"hour": 5, "minute": 23}
